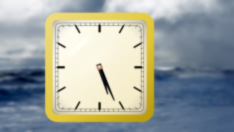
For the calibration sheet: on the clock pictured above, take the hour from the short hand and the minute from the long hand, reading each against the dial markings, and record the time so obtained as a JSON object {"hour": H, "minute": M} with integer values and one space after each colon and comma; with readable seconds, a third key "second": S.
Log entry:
{"hour": 5, "minute": 26}
